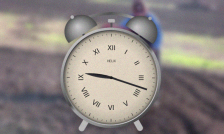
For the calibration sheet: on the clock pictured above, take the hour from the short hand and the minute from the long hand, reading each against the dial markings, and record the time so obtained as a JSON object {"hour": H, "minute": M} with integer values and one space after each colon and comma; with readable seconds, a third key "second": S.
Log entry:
{"hour": 9, "minute": 18}
